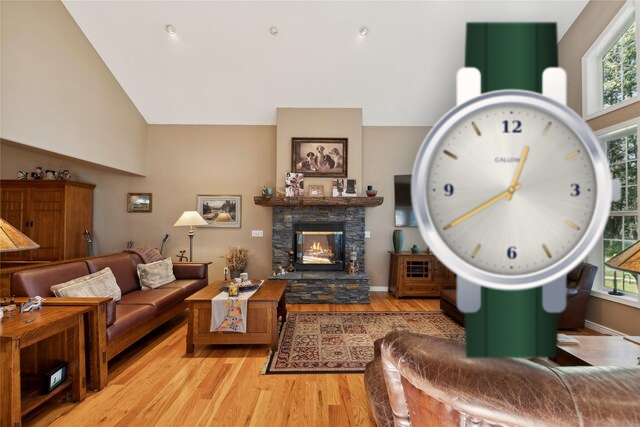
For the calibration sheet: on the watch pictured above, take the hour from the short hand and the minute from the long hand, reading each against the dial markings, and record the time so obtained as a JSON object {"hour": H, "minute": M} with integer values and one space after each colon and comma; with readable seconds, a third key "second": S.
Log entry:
{"hour": 12, "minute": 40}
